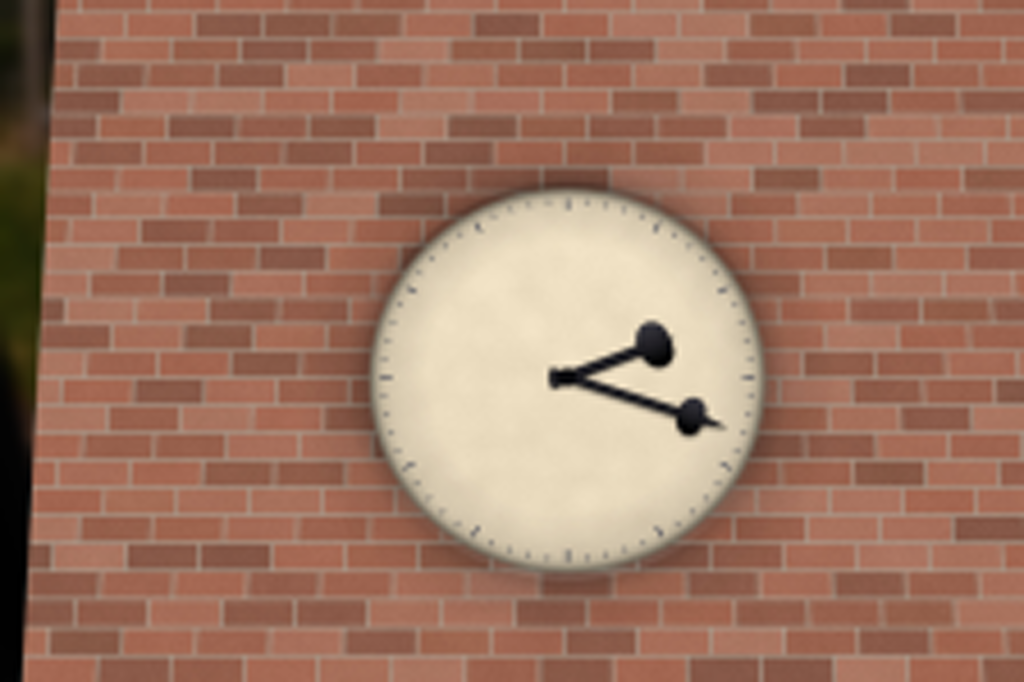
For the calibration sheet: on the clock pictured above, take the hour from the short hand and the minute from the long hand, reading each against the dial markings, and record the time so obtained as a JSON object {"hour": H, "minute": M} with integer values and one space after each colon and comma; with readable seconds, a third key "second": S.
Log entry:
{"hour": 2, "minute": 18}
